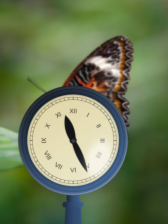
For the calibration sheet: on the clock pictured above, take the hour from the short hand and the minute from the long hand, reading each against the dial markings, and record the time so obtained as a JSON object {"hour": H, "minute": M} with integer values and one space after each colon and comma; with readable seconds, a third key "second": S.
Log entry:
{"hour": 11, "minute": 26}
